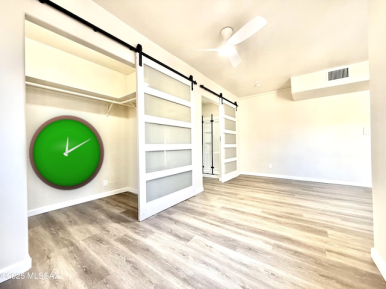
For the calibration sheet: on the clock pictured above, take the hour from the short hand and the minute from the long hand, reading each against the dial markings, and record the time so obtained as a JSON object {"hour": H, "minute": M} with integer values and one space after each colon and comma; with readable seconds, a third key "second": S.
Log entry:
{"hour": 12, "minute": 10}
